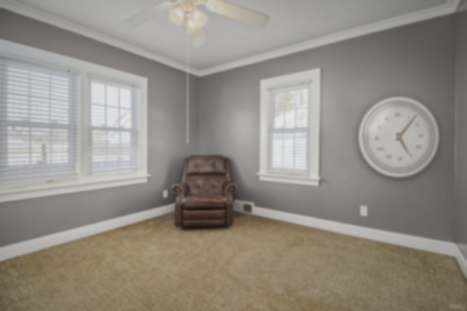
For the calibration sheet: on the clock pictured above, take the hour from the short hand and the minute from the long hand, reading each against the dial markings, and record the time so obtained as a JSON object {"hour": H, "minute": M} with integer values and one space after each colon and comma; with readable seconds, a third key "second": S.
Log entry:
{"hour": 5, "minute": 7}
